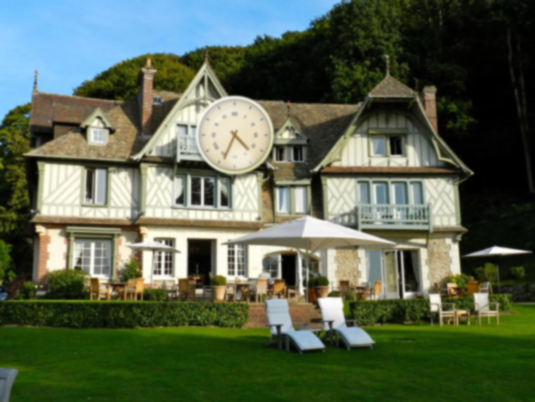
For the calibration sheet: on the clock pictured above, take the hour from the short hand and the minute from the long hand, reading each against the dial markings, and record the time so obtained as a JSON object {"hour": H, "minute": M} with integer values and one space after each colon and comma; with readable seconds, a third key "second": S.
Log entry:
{"hour": 4, "minute": 34}
